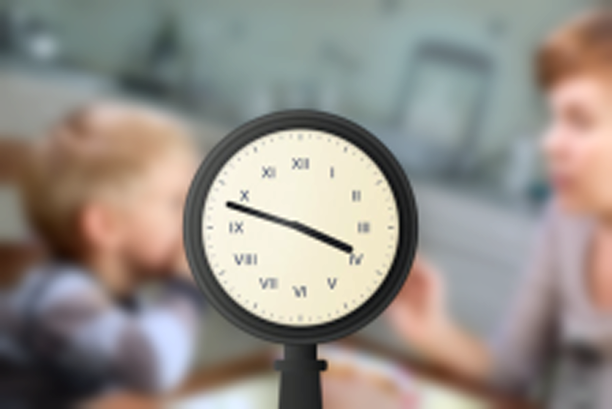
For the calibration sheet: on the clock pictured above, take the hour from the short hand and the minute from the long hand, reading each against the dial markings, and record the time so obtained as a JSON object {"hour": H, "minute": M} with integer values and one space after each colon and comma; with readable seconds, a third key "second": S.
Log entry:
{"hour": 3, "minute": 48}
